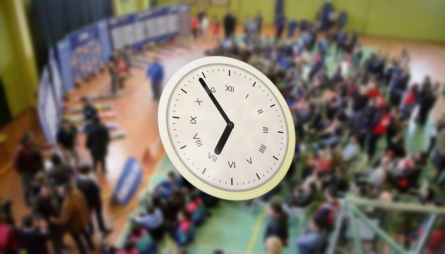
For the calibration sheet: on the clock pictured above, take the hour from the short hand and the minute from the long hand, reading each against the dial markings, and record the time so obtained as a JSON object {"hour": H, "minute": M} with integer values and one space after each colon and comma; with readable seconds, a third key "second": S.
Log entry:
{"hour": 6, "minute": 54}
